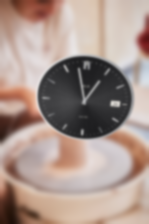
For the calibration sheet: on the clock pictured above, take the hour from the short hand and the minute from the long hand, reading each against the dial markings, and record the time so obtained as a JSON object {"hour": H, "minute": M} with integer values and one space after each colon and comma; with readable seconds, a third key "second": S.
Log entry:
{"hour": 12, "minute": 58}
